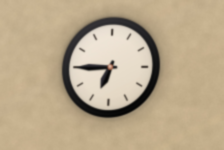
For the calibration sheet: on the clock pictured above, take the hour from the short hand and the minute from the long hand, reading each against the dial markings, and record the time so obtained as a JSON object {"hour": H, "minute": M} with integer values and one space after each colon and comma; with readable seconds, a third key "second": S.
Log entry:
{"hour": 6, "minute": 45}
